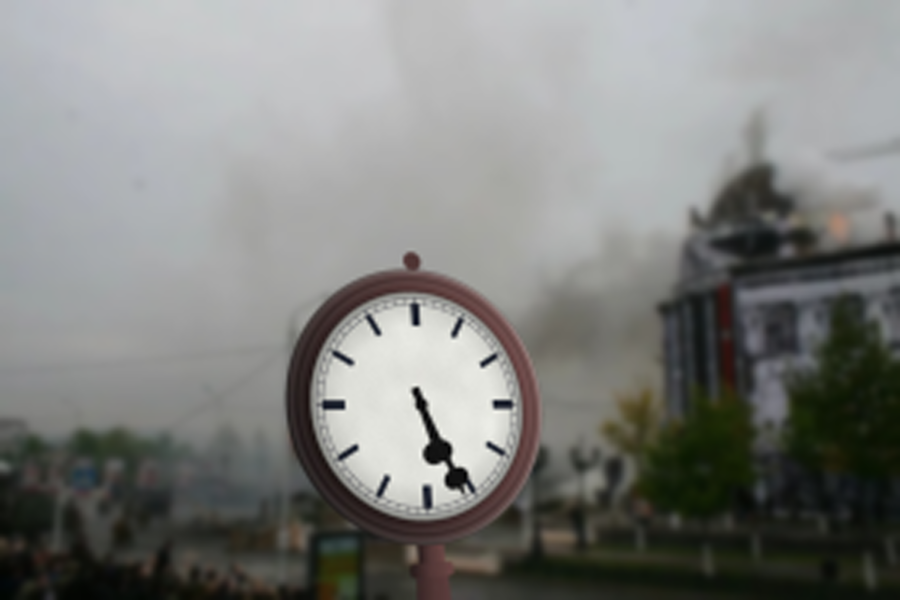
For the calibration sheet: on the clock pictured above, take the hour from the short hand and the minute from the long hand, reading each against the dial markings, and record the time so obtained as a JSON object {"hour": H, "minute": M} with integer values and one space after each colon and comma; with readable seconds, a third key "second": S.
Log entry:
{"hour": 5, "minute": 26}
